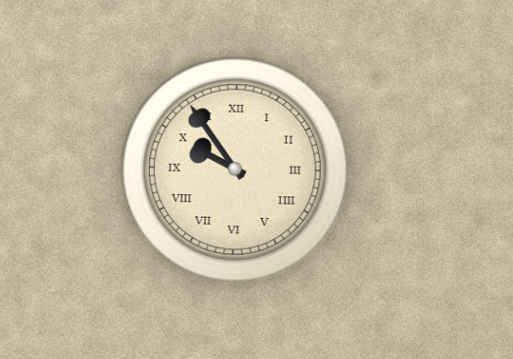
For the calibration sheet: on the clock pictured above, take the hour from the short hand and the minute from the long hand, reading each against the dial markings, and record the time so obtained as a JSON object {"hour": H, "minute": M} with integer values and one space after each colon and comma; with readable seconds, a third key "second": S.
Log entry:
{"hour": 9, "minute": 54}
